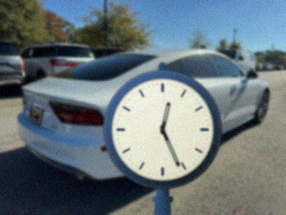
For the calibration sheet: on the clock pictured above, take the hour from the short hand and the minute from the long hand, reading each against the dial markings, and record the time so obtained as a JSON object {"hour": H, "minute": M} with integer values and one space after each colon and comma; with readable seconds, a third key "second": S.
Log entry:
{"hour": 12, "minute": 26}
